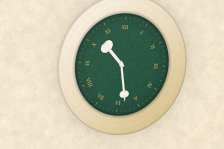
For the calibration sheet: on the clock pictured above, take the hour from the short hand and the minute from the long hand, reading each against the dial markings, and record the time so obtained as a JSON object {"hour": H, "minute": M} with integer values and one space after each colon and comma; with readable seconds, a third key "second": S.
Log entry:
{"hour": 10, "minute": 28}
